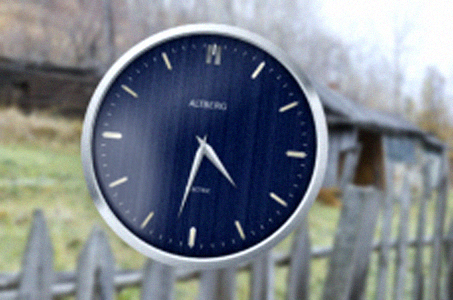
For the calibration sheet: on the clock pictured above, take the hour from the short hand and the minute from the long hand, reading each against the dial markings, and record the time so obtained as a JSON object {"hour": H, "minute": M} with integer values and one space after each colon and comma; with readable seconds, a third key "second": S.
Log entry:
{"hour": 4, "minute": 32}
